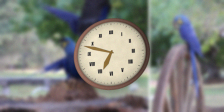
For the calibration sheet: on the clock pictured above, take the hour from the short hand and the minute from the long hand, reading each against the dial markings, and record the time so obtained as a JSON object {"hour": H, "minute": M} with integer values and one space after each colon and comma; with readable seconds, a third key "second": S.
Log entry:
{"hour": 6, "minute": 48}
